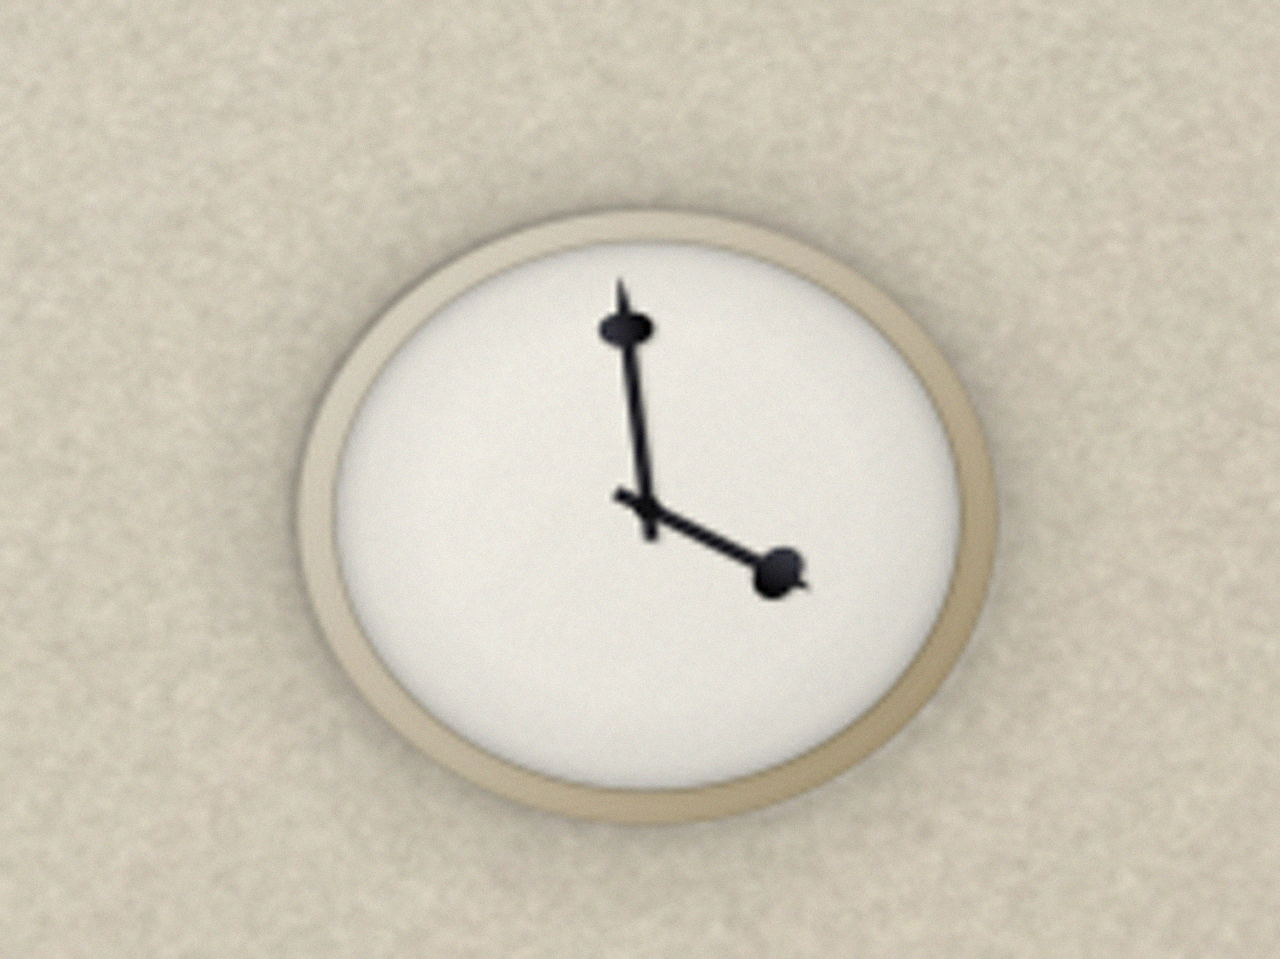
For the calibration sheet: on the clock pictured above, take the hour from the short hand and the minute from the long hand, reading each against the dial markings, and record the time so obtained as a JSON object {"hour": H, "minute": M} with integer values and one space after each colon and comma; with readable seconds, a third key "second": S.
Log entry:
{"hour": 3, "minute": 59}
